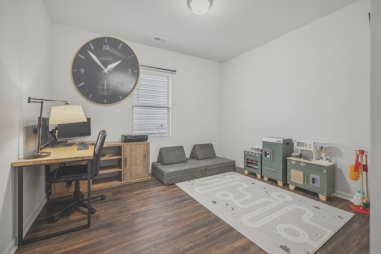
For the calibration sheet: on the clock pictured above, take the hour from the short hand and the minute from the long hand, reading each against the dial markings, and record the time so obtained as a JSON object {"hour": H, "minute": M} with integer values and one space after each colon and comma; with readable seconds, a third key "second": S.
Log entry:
{"hour": 1, "minute": 53}
